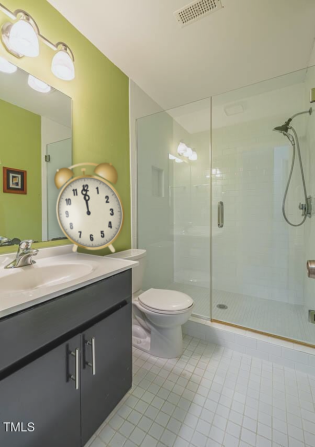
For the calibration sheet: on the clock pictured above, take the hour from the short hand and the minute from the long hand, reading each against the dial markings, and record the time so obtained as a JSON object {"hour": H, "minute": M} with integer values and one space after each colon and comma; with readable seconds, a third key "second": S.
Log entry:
{"hour": 11, "minute": 59}
